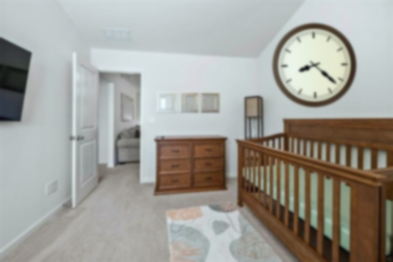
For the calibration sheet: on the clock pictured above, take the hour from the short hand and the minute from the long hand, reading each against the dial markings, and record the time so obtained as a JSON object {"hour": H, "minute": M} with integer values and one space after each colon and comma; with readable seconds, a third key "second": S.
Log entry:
{"hour": 8, "minute": 22}
